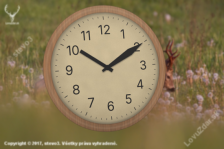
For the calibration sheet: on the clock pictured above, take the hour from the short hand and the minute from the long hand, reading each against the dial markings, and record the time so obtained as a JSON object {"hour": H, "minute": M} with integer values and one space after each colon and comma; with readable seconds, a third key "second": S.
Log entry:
{"hour": 10, "minute": 10}
